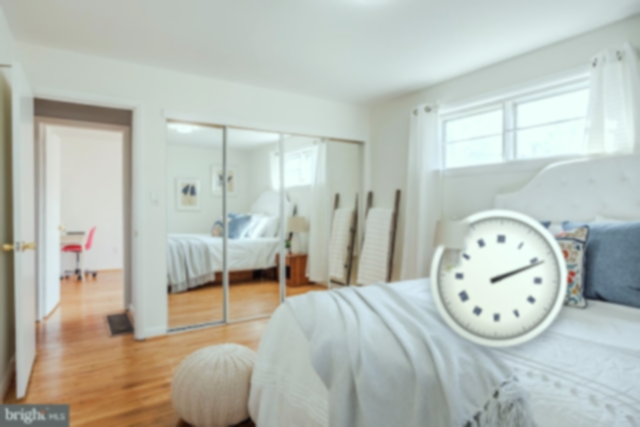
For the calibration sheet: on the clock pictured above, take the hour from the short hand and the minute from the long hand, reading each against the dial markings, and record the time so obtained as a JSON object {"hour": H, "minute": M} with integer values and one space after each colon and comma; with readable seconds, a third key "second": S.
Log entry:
{"hour": 2, "minute": 11}
